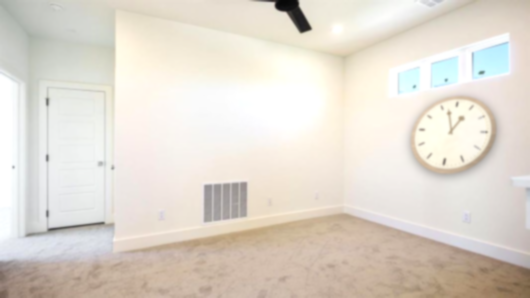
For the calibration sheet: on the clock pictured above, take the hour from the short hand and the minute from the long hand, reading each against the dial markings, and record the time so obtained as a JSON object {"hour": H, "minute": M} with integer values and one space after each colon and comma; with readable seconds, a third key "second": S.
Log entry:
{"hour": 12, "minute": 57}
